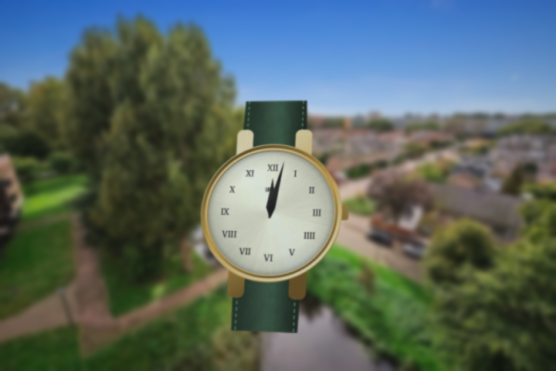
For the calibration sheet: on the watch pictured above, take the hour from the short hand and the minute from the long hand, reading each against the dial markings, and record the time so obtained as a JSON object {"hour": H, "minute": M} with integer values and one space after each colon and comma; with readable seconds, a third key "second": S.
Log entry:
{"hour": 12, "minute": 2}
